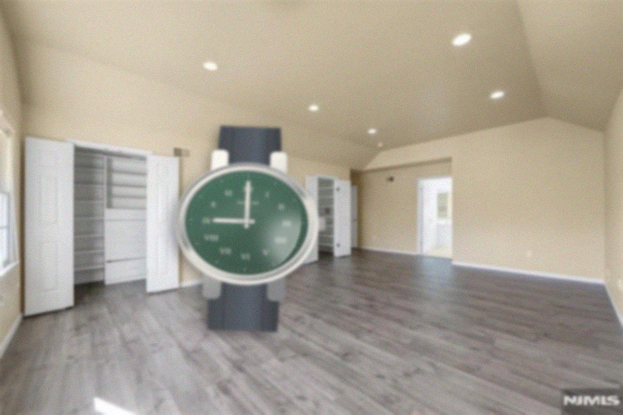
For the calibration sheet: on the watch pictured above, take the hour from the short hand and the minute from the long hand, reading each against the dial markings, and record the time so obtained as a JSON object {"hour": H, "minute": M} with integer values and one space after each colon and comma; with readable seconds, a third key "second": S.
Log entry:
{"hour": 9, "minute": 0}
